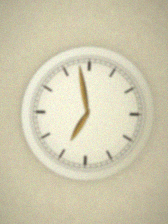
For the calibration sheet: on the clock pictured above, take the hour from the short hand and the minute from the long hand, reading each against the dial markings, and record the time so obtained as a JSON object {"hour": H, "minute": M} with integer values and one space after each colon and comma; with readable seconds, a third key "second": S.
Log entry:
{"hour": 6, "minute": 58}
